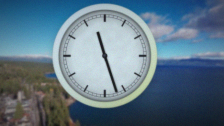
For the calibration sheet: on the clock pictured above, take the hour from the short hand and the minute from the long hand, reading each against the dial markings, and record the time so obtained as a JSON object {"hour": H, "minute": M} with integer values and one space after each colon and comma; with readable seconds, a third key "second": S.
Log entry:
{"hour": 11, "minute": 27}
